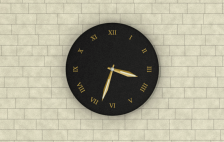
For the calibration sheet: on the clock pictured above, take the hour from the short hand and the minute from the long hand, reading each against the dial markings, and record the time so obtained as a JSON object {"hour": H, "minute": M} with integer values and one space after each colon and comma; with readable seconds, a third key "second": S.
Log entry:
{"hour": 3, "minute": 33}
